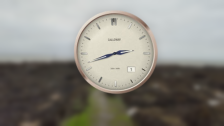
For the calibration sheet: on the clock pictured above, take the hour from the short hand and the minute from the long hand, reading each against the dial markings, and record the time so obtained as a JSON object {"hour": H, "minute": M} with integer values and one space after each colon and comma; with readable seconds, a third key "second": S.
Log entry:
{"hour": 2, "minute": 42}
